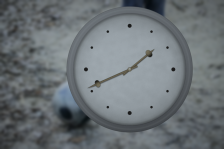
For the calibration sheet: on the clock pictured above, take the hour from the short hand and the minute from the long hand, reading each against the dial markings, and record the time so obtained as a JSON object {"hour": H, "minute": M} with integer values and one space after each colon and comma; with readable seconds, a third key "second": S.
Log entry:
{"hour": 1, "minute": 41}
